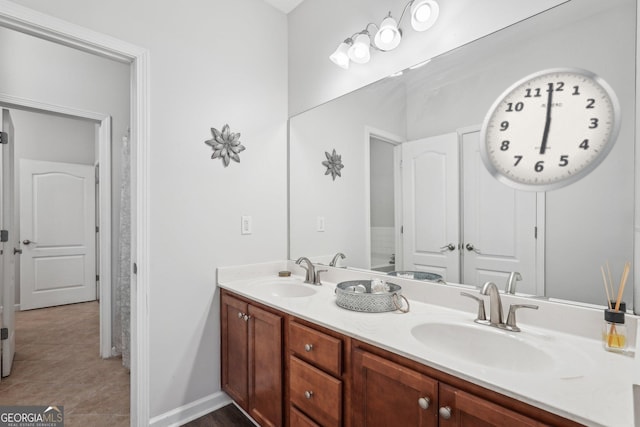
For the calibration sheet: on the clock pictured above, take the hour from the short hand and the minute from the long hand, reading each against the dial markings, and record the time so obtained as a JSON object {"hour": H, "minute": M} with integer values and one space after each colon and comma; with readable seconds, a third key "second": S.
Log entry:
{"hour": 5, "minute": 59}
